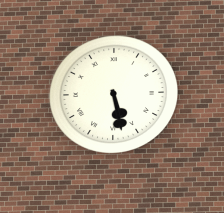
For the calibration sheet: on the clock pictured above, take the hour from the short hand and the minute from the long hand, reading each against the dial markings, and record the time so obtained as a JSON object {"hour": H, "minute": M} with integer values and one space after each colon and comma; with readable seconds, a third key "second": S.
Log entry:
{"hour": 5, "minute": 28}
